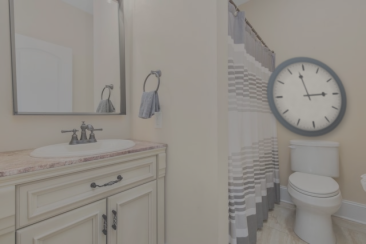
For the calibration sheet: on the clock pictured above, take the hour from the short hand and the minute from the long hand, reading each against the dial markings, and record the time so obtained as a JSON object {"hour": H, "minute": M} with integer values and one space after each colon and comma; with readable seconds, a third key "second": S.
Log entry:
{"hour": 2, "minute": 58}
